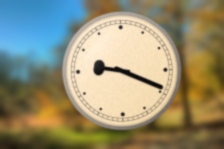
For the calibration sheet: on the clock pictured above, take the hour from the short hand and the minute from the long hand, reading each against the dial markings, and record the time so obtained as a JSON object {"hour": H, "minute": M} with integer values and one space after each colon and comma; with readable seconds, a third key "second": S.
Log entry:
{"hour": 9, "minute": 19}
